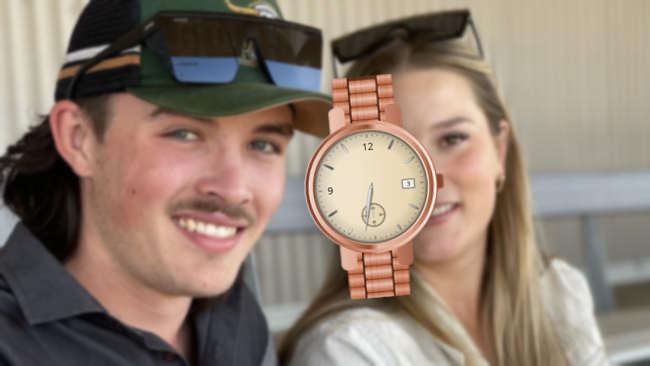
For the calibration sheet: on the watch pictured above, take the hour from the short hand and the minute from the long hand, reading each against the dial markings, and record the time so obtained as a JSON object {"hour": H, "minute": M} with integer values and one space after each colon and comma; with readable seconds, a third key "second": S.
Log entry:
{"hour": 6, "minute": 32}
